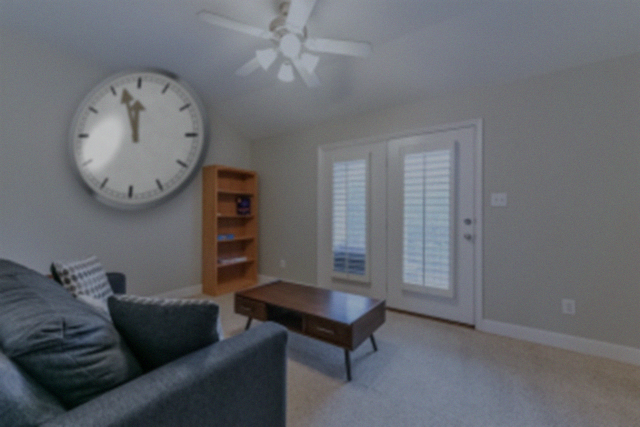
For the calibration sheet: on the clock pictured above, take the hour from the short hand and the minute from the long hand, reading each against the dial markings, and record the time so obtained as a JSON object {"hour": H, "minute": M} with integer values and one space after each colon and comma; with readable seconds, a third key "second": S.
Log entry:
{"hour": 11, "minute": 57}
